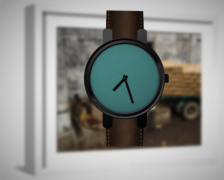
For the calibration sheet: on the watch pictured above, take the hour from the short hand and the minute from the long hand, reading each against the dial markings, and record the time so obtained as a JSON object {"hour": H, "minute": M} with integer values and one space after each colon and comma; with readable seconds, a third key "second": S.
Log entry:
{"hour": 7, "minute": 27}
